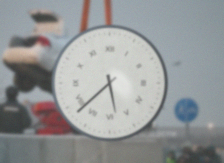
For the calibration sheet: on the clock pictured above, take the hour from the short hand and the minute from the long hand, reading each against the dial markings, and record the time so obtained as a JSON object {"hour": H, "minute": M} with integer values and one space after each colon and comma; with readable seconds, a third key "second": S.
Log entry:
{"hour": 5, "minute": 38}
